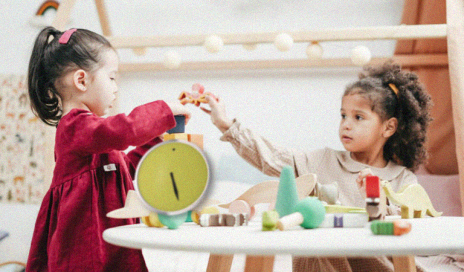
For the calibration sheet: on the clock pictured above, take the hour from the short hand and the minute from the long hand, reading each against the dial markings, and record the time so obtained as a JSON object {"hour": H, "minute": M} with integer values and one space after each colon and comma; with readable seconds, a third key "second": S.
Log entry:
{"hour": 5, "minute": 27}
